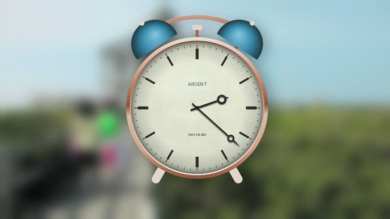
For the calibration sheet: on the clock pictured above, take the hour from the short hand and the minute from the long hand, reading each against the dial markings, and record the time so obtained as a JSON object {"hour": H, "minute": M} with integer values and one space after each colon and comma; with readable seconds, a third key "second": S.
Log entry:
{"hour": 2, "minute": 22}
